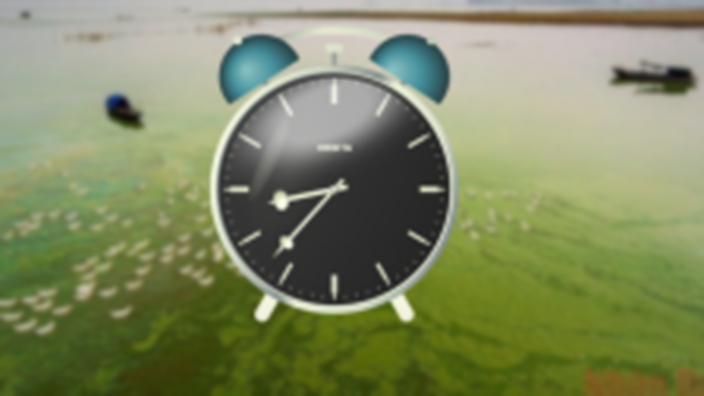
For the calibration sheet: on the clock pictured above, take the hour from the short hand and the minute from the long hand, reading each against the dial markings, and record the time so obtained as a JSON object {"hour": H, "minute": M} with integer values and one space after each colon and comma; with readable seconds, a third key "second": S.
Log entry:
{"hour": 8, "minute": 37}
